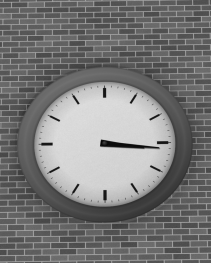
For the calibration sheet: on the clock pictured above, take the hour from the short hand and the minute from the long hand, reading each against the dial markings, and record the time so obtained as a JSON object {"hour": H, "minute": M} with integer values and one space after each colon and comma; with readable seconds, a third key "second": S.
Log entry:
{"hour": 3, "minute": 16}
